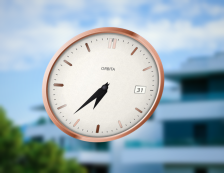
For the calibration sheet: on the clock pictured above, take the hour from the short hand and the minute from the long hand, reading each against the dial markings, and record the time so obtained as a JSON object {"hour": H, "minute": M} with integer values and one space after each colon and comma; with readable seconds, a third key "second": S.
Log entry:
{"hour": 6, "minute": 37}
